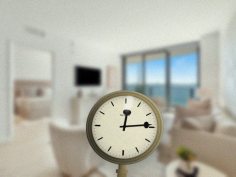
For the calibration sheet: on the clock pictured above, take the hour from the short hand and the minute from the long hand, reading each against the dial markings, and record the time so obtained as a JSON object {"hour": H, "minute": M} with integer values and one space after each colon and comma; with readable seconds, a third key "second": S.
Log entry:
{"hour": 12, "minute": 14}
